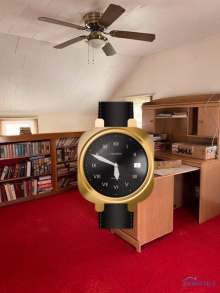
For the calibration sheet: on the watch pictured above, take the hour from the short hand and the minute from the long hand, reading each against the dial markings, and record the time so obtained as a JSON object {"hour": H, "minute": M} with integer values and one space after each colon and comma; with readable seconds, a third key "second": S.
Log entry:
{"hour": 5, "minute": 49}
